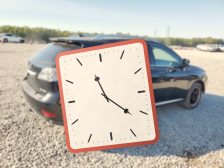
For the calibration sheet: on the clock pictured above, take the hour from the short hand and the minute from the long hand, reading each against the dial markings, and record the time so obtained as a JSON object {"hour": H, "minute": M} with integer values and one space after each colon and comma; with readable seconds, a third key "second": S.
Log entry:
{"hour": 11, "minute": 22}
